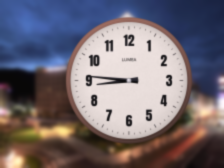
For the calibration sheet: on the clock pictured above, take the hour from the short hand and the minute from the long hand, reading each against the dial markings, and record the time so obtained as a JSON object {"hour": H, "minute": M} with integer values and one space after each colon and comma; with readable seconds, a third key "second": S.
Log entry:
{"hour": 8, "minute": 46}
